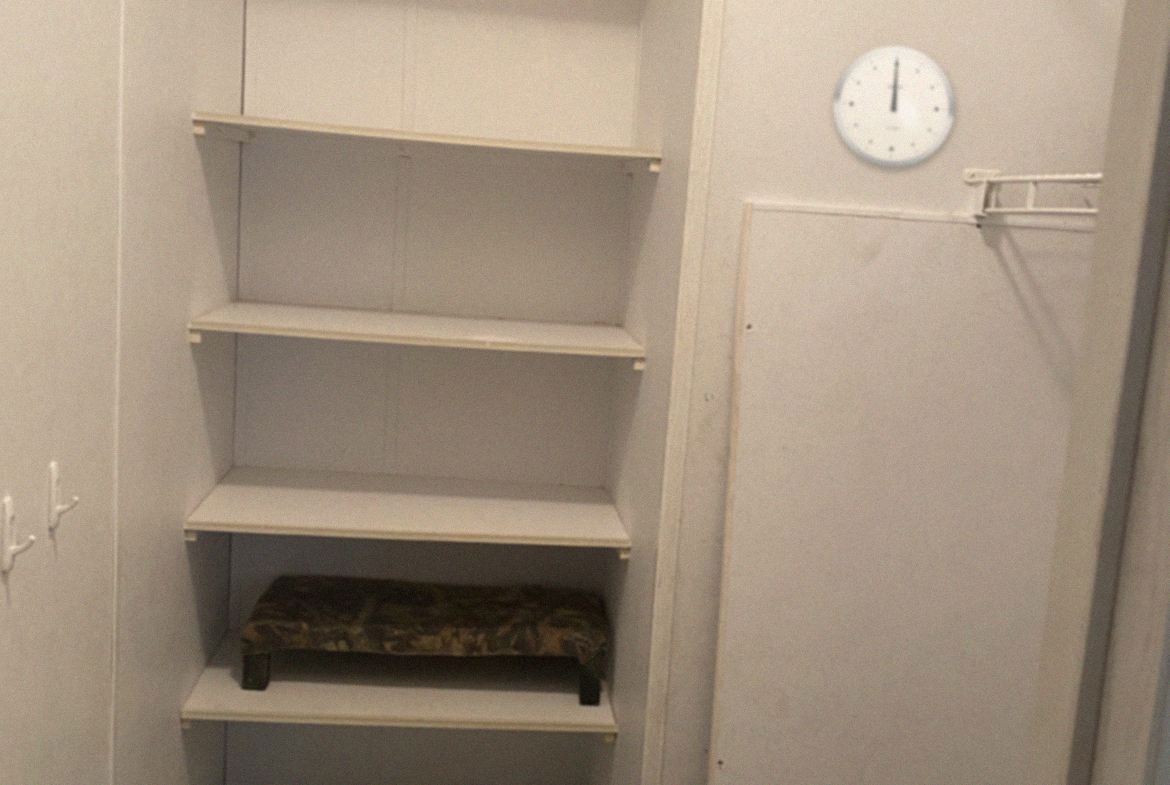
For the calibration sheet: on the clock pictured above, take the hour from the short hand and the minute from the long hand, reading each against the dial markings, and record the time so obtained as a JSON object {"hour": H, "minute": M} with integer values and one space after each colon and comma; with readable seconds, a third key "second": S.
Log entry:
{"hour": 12, "minute": 0}
